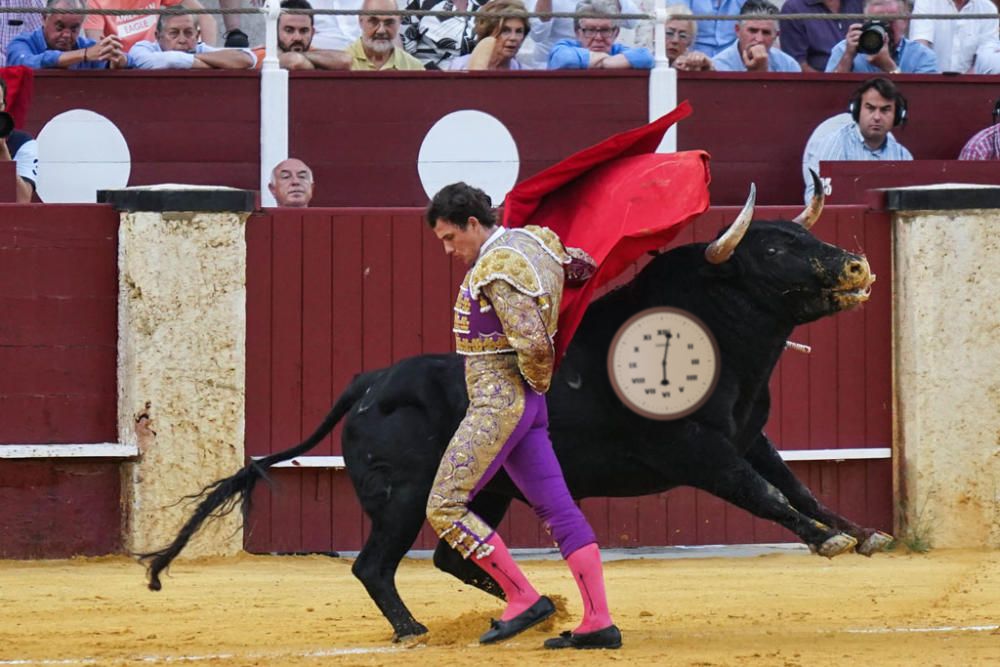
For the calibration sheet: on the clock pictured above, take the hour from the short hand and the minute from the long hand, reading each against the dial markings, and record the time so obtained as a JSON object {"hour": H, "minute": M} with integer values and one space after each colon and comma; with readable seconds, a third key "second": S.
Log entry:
{"hour": 6, "minute": 2}
